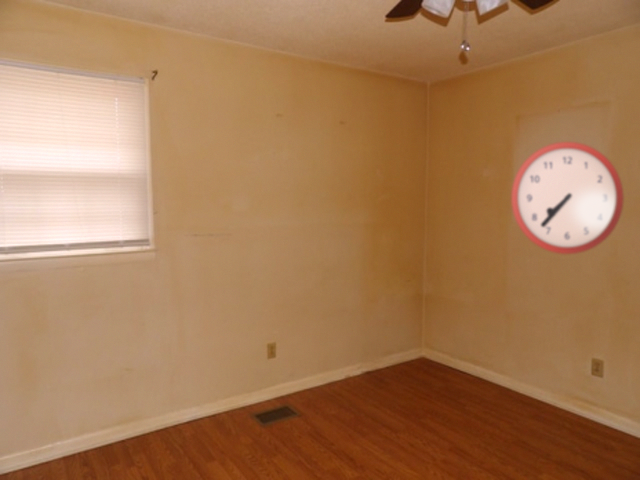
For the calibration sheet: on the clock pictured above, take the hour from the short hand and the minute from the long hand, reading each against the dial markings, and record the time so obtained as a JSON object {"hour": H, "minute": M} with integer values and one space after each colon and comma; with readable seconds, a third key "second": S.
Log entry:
{"hour": 7, "minute": 37}
